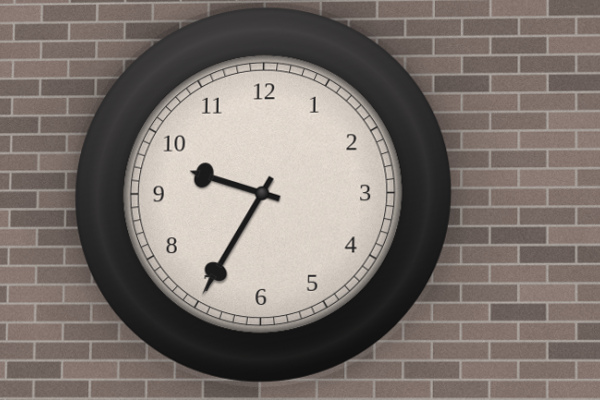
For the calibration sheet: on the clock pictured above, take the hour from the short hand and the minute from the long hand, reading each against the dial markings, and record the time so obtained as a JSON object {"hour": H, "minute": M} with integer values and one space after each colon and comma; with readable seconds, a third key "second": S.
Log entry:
{"hour": 9, "minute": 35}
